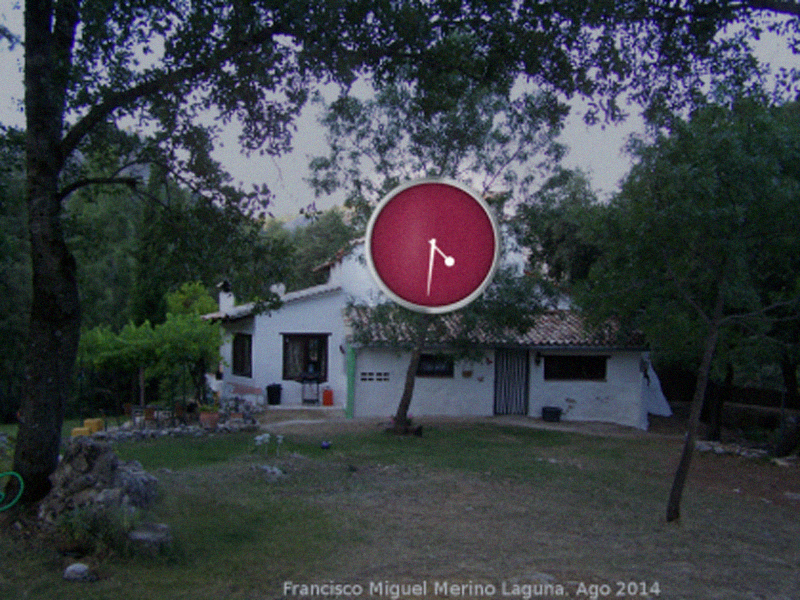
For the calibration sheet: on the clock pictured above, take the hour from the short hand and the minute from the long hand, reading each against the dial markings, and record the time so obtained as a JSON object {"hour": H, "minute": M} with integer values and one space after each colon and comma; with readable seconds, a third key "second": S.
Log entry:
{"hour": 4, "minute": 31}
